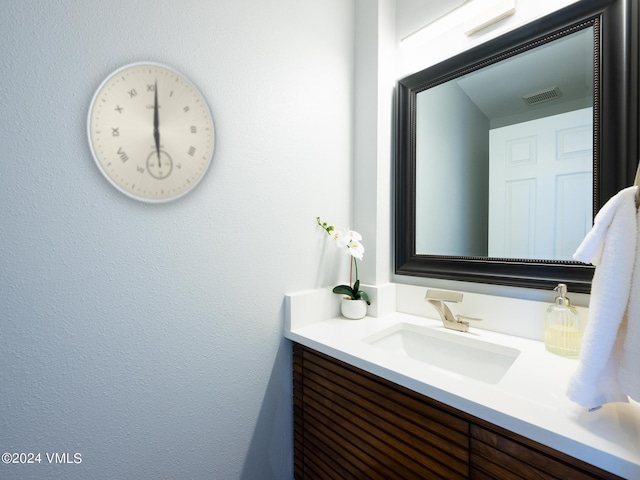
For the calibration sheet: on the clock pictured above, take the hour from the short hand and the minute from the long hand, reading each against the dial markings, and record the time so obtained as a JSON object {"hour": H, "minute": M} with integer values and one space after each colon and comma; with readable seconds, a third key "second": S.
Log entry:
{"hour": 6, "minute": 1}
